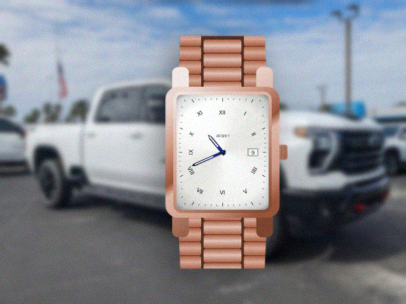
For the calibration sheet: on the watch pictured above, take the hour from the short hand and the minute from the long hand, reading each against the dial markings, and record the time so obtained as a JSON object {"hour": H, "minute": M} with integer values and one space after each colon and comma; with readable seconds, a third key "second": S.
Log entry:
{"hour": 10, "minute": 41}
